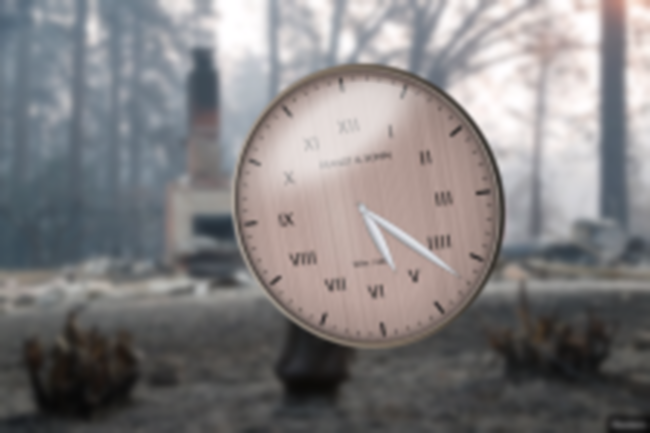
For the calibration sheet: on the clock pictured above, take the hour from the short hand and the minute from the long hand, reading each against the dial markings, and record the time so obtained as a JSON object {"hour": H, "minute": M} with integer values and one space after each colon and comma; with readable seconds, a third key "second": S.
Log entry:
{"hour": 5, "minute": 22}
